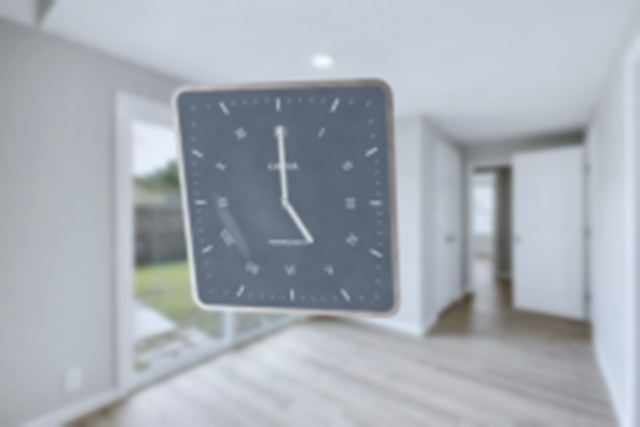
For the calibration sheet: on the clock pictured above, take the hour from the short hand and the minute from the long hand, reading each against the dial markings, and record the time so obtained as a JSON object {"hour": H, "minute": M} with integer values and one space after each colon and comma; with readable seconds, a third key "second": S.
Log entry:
{"hour": 5, "minute": 0}
